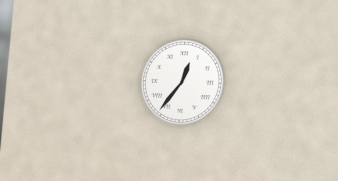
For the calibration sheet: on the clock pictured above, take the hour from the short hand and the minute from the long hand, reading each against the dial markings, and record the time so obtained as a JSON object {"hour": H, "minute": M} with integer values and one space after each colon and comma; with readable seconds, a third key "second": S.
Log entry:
{"hour": 12, "minute": 36}
